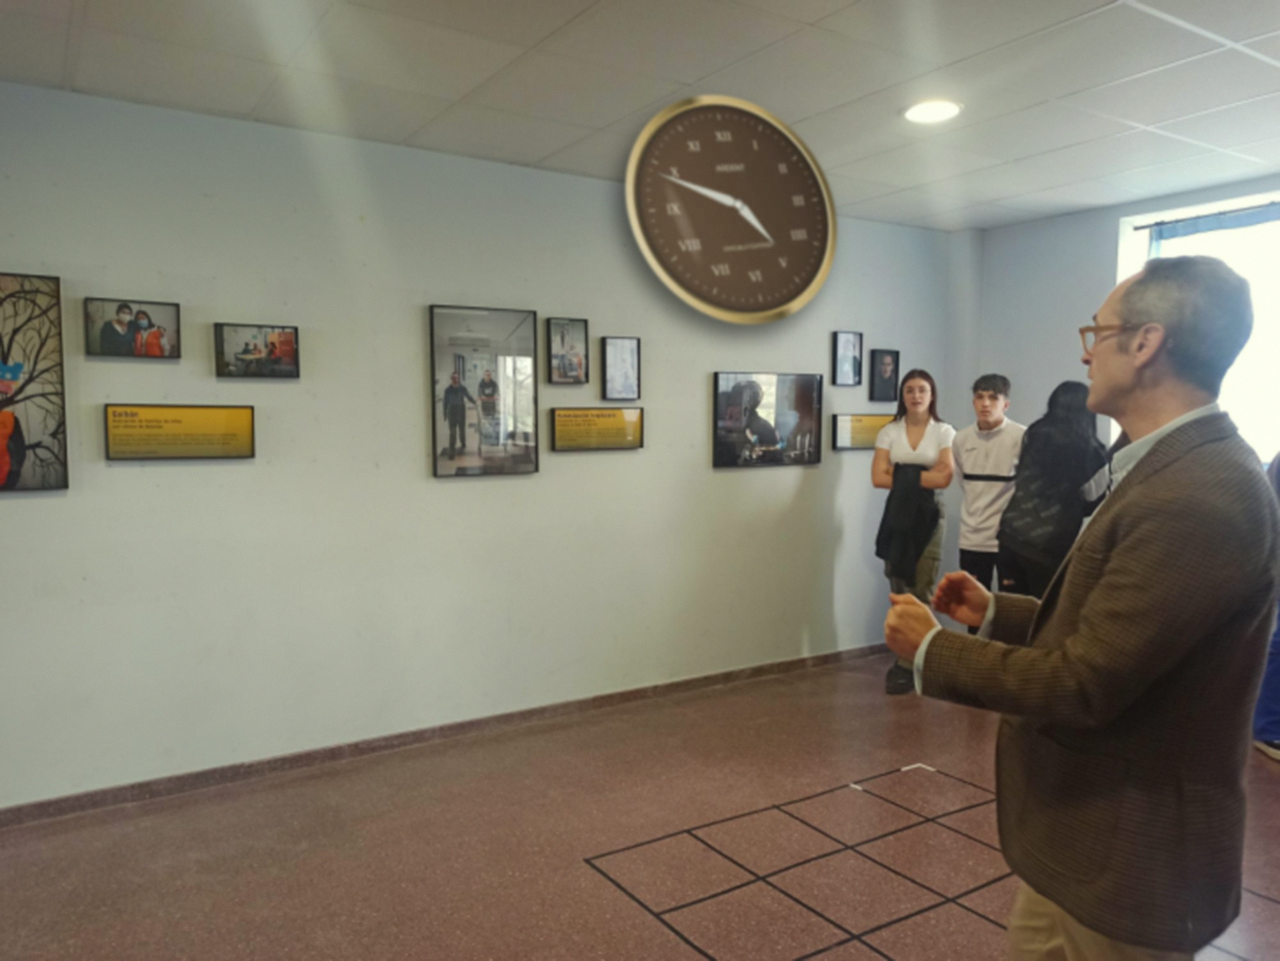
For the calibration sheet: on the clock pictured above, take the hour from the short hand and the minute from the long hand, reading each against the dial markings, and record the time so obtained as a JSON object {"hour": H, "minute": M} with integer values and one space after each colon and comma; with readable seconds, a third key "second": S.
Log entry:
{"hour": 4, "minute": 49}
